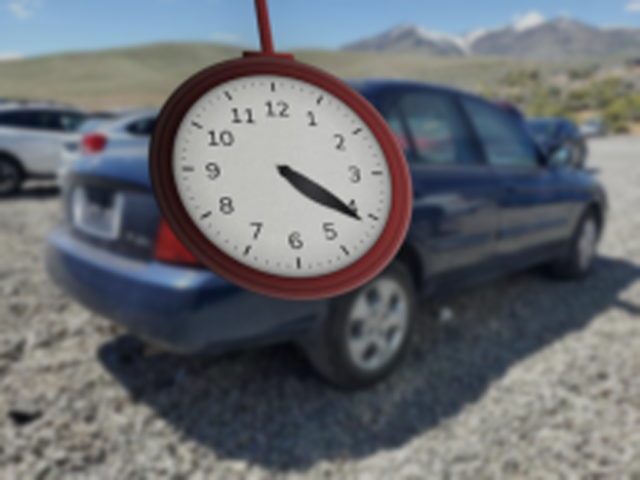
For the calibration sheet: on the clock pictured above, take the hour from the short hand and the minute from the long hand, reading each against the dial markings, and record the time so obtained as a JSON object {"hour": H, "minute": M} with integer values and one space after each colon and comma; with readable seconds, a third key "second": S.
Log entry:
{"hour": 4, "minute": 21}
